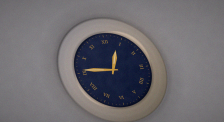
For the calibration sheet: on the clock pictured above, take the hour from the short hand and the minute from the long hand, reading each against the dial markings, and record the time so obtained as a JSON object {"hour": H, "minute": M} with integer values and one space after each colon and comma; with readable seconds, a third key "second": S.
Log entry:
{"hour": 12, "minute": 46}
